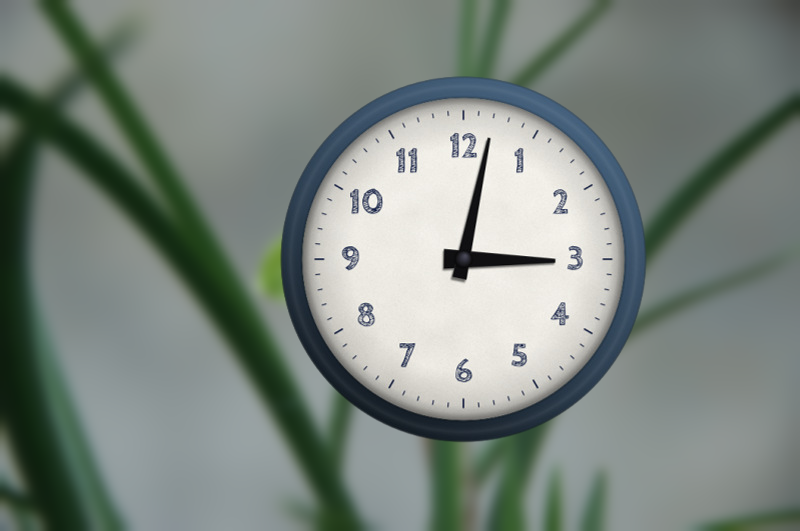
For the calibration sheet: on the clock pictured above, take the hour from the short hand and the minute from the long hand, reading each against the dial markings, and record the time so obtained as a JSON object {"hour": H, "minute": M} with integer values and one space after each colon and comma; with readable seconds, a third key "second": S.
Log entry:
{"hour": 3, "minute": 2}
